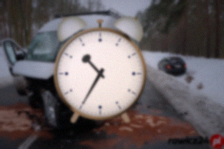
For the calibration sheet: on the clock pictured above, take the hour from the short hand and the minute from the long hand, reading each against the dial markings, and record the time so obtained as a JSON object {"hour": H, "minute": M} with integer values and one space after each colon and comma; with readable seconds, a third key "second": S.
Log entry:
{"hour": 10, "minute": 35}
